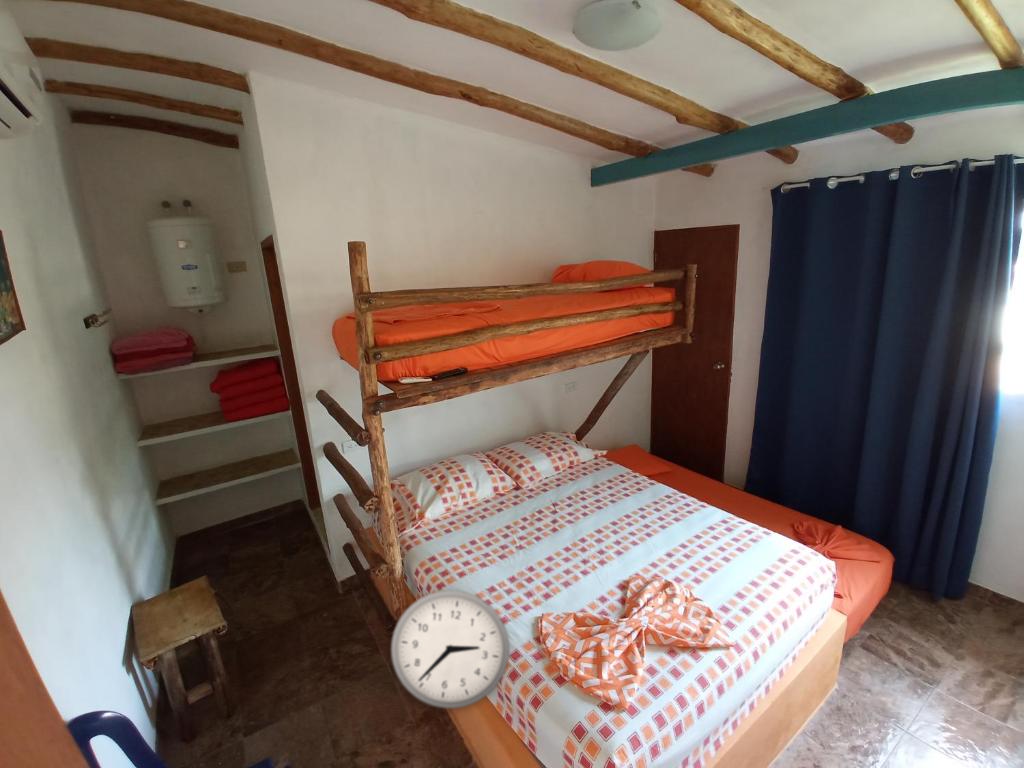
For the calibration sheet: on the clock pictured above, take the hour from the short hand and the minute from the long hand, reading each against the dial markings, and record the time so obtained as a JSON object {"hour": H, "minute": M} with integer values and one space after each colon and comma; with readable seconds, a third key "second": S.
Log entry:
{"hour": 2, "minute": 36}
